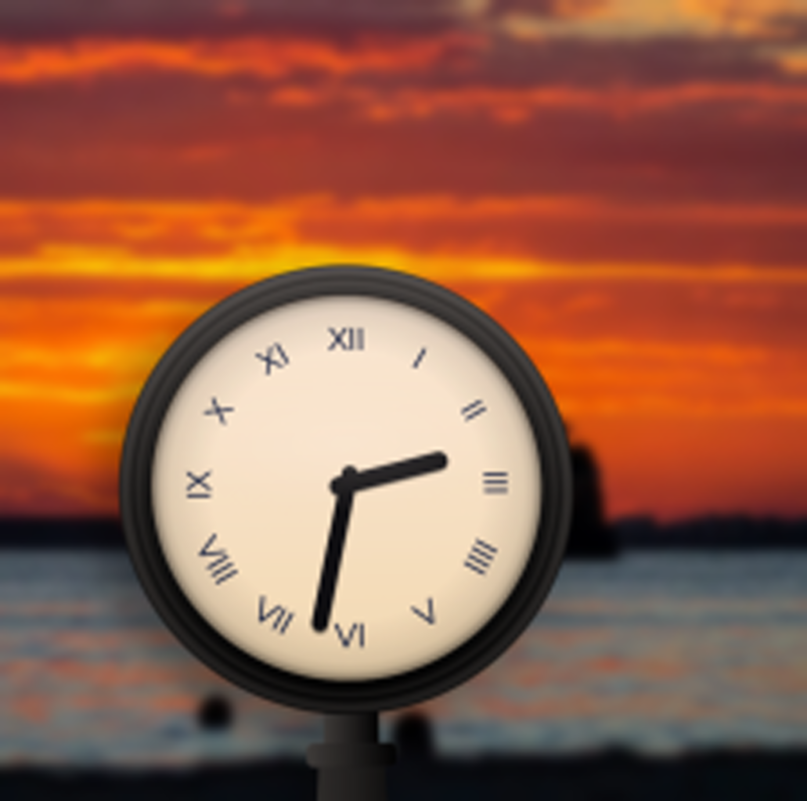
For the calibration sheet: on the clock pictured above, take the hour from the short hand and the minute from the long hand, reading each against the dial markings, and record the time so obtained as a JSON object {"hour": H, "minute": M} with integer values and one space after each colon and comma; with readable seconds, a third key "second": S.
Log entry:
{"hour": 2, "minute": 32}
